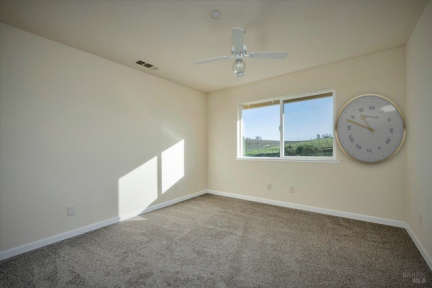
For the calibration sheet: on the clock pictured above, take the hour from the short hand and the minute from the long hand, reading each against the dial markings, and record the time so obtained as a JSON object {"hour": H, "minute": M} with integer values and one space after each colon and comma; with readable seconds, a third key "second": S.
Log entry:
{"hour": 10, "minute": 48}
